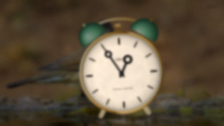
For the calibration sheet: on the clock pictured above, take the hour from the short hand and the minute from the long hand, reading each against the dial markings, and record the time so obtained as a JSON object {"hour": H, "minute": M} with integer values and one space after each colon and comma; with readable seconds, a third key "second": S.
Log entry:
{"hour": 12, "minute": 55}
